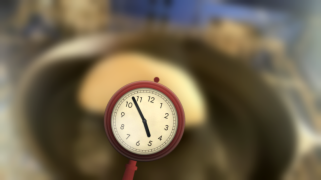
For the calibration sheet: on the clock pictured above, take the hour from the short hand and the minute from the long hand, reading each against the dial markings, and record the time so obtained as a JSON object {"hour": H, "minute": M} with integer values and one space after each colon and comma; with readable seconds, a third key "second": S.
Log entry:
{"hour": 4, "minute": 53}
